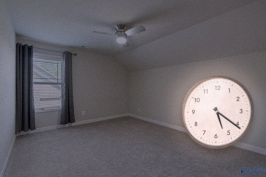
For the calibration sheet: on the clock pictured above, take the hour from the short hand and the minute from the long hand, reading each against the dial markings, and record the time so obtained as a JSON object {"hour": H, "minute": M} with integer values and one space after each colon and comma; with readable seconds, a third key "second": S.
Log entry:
{"hour": 5, "minute": 21}
